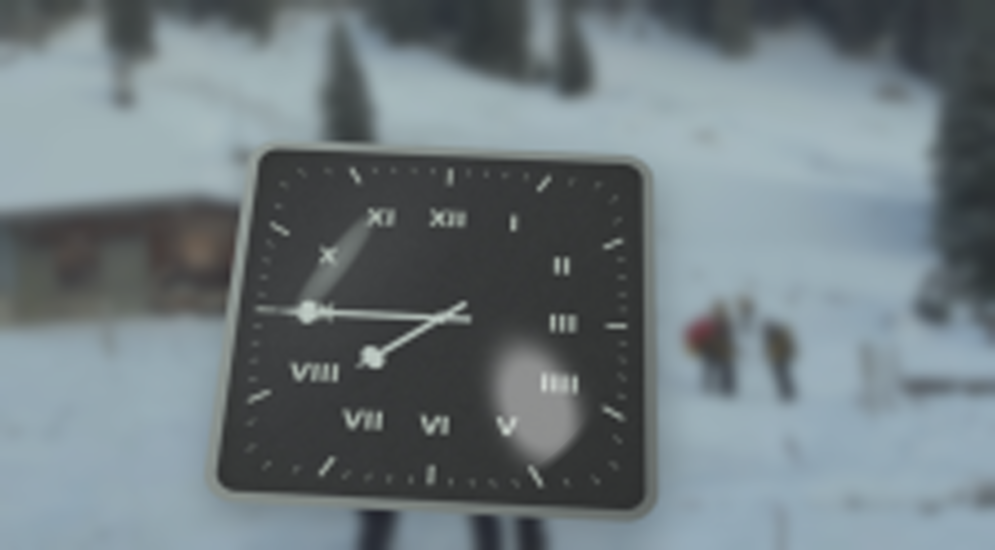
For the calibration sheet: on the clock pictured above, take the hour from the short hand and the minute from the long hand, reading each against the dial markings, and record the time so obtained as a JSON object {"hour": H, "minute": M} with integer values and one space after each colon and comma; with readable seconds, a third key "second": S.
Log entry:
{"hour": 7, "minute": 45}
